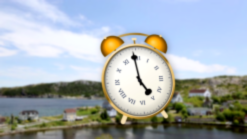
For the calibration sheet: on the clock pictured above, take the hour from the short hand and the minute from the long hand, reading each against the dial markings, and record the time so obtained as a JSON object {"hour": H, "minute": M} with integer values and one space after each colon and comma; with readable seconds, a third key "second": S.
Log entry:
{"hour": 4, "minute": 59}
